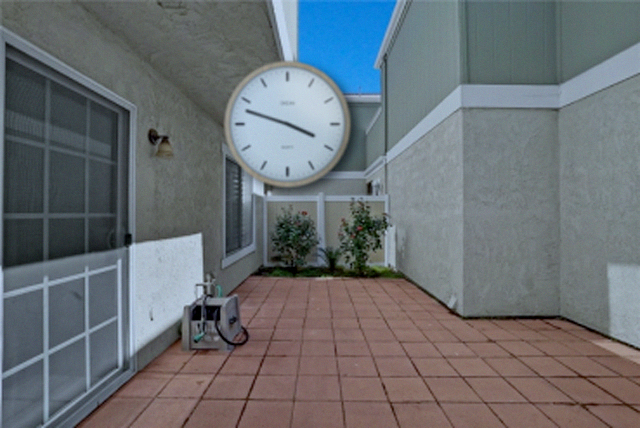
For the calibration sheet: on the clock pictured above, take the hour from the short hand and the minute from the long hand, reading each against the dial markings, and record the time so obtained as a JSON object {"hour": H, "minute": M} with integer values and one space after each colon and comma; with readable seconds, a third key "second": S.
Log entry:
{"hour": 3, "minute": 48}
